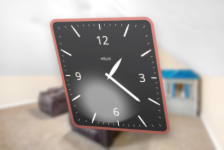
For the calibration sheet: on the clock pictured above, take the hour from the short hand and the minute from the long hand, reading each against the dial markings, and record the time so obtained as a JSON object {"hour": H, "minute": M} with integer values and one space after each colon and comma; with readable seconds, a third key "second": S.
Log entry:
{"hour": 1, "minute": 22}
